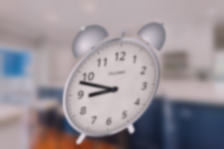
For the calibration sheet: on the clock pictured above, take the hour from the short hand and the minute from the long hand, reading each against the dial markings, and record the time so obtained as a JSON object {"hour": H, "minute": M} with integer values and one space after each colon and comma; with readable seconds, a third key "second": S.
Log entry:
{"hour": 8, "minute": 48}
